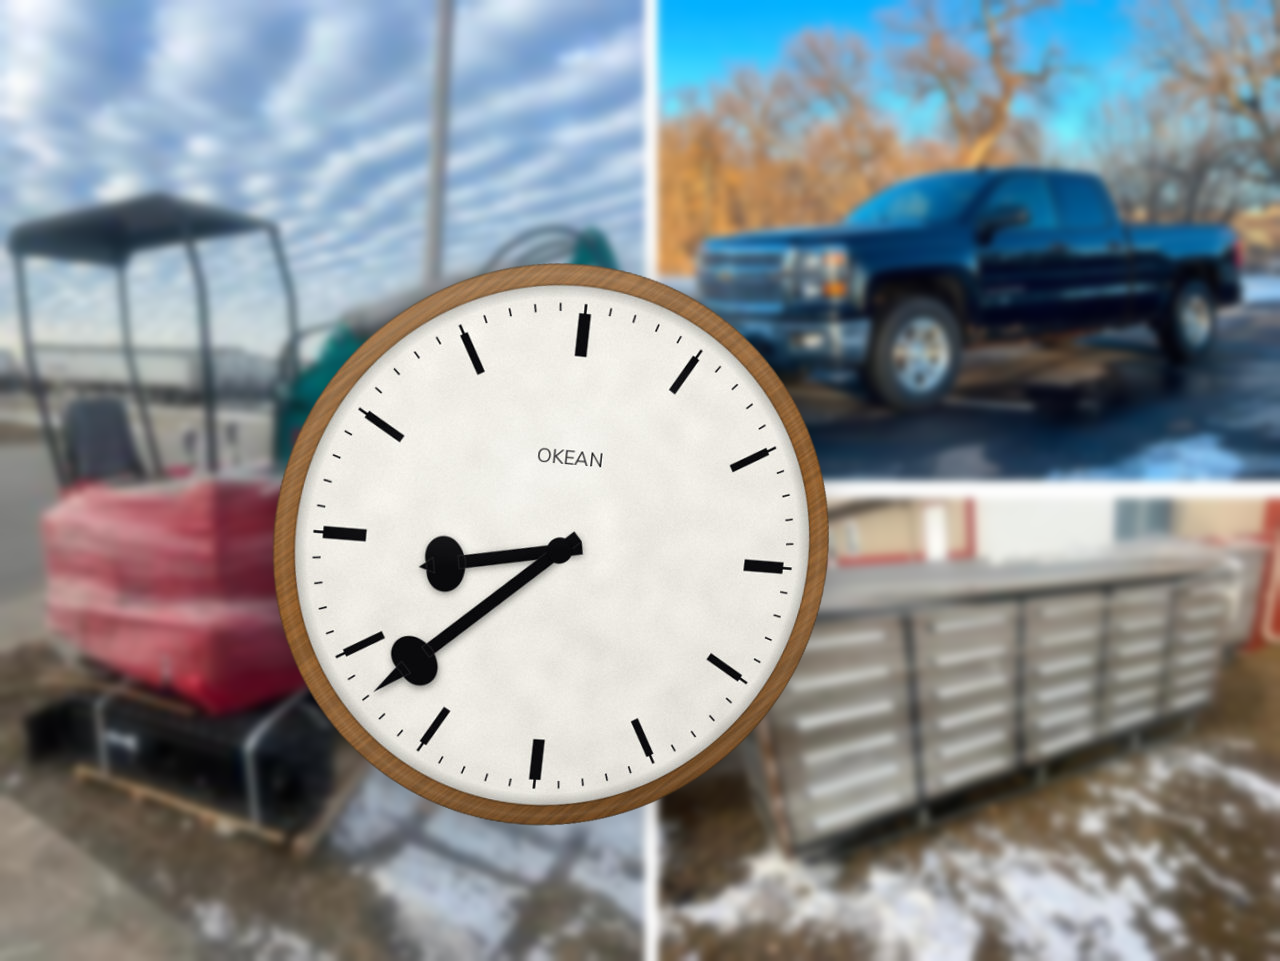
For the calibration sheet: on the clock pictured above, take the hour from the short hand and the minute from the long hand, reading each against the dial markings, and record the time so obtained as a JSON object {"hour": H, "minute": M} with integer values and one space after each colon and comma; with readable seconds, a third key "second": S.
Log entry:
{"hour": 8, "minute": 38}
